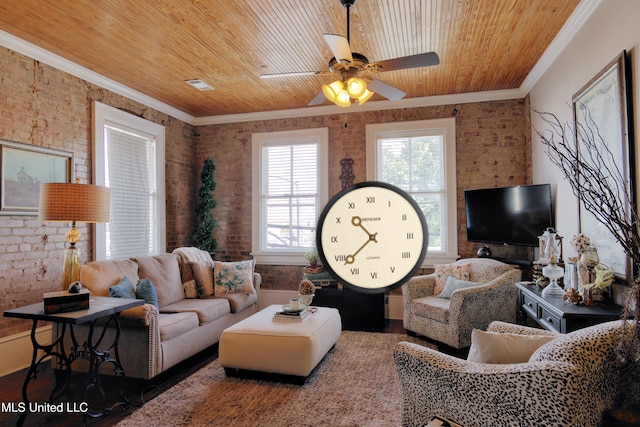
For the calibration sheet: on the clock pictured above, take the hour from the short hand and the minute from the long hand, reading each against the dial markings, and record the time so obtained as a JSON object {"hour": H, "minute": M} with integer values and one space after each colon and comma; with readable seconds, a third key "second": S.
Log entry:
{"hour": 10, "minute": 38}
